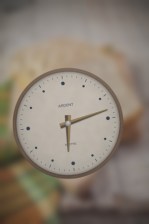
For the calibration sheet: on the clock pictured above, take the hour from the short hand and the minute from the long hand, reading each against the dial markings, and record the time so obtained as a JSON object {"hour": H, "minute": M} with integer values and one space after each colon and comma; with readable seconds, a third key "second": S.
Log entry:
{"hour": 6, "minute": 13}
